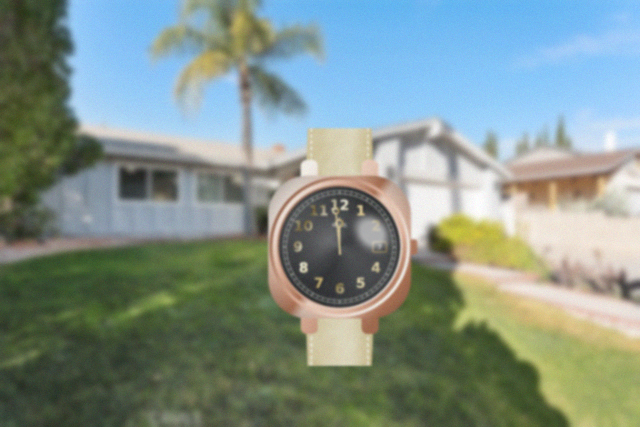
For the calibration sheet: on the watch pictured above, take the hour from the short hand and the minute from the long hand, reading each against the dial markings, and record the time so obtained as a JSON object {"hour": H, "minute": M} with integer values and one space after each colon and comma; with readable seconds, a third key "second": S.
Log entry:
{"hour": 11, "minute": 59}
